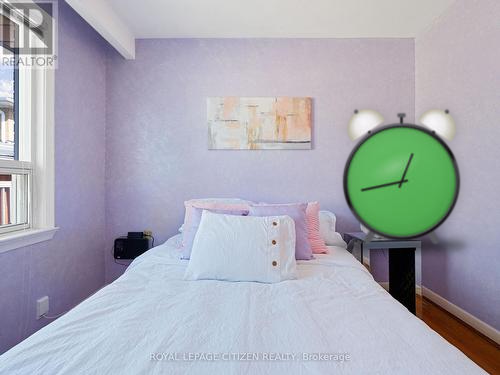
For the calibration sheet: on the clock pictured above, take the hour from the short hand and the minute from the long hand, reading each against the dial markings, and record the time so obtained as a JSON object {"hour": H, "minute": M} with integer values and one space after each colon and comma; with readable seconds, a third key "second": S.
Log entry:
{"hour": 12, "minute": 43}
